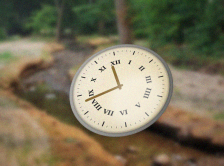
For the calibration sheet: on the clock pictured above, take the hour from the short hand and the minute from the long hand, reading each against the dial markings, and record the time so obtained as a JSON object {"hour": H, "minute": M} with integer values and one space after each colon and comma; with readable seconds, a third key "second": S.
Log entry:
{"hour": 11, "minute": 43}
